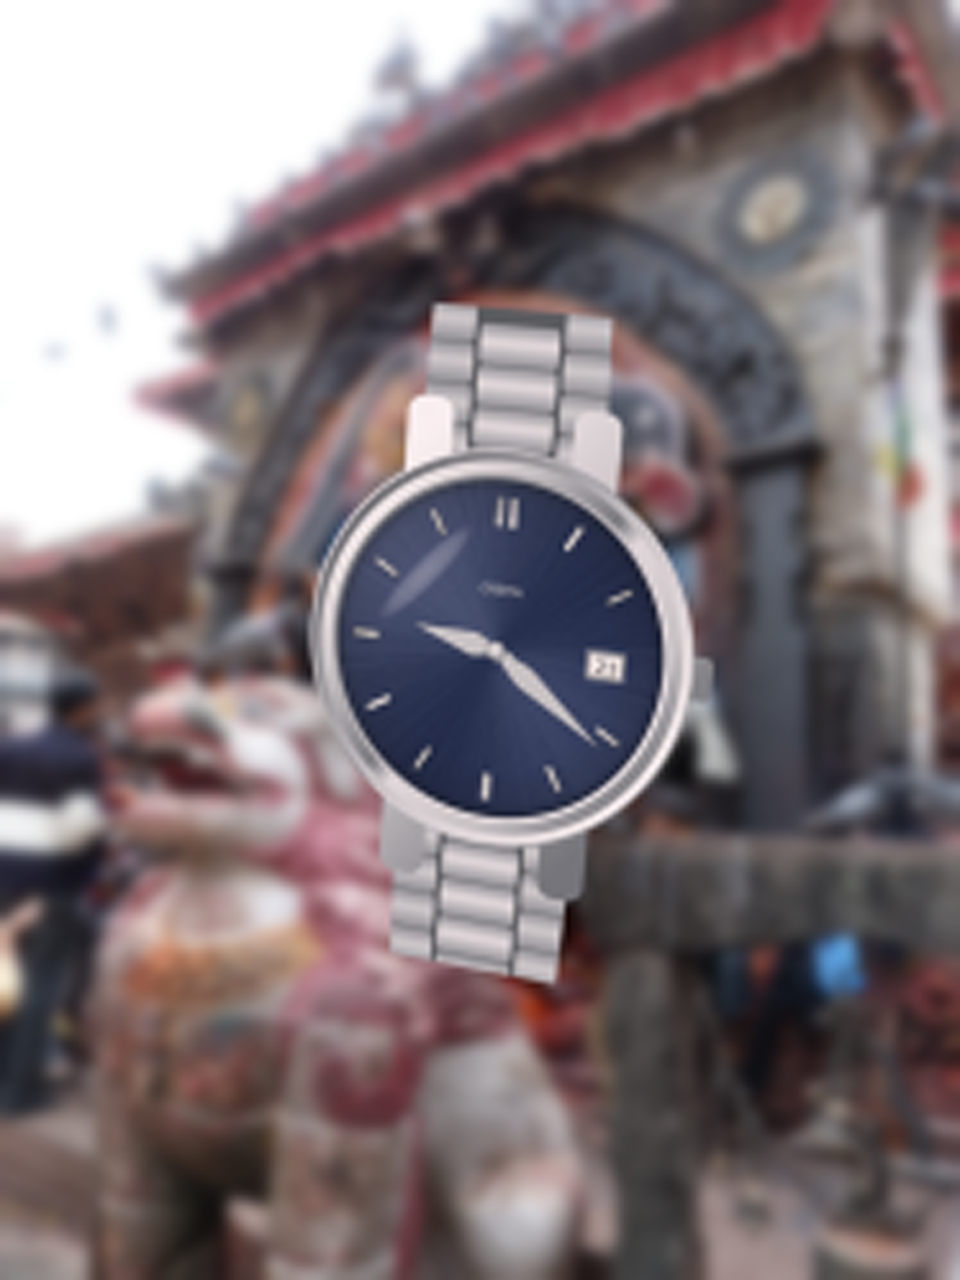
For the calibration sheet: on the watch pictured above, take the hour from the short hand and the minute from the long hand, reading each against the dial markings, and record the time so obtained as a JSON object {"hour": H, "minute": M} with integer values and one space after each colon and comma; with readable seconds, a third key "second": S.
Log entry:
{"hour": 9, "minute": 21}
